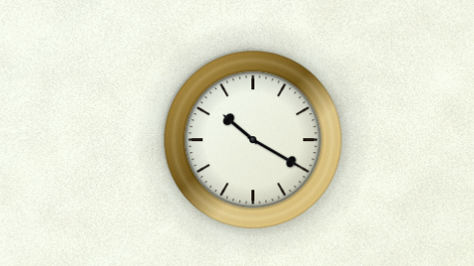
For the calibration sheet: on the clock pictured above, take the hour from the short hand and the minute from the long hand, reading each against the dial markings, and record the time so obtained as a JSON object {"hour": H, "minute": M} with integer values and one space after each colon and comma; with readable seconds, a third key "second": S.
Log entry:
{"hour": 10, "minute": 20}
